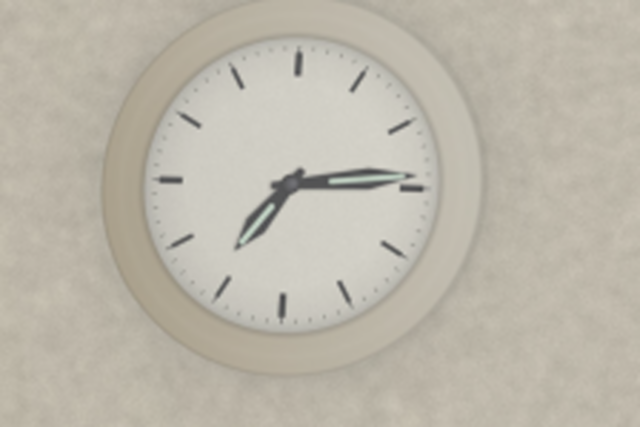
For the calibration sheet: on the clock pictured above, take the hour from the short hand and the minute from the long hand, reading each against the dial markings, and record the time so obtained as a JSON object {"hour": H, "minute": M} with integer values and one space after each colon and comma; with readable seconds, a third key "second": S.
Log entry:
{"hour": 7, "minute": 14}
